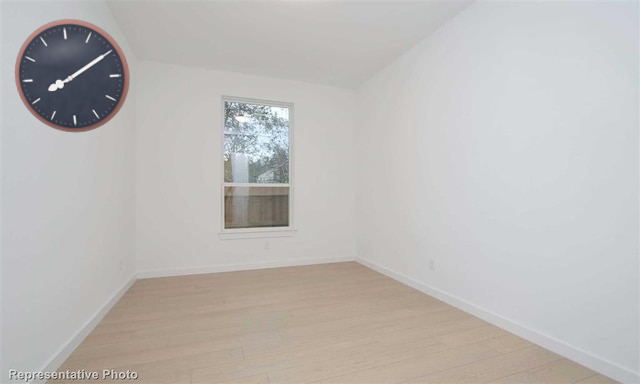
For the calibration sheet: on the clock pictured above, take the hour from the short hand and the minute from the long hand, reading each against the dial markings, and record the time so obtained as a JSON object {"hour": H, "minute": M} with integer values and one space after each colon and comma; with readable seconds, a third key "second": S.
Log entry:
{"hour": 8, "minute": 10}
